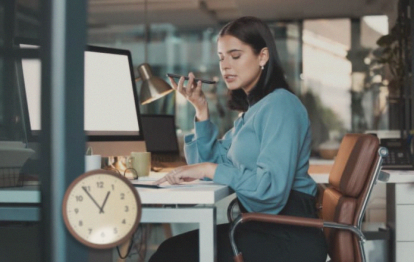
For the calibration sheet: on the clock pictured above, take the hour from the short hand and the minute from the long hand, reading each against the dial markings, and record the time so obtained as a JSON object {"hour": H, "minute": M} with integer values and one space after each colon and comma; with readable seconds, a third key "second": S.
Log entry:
{"hour": 12, "minute": 54}
